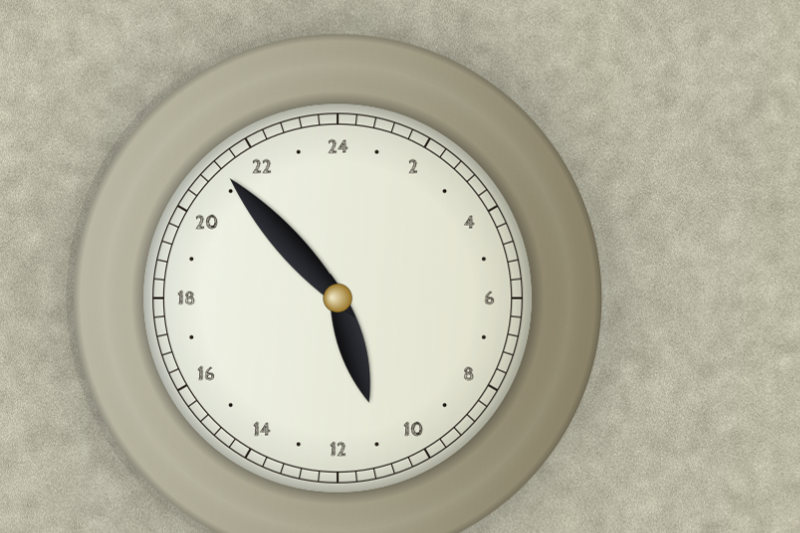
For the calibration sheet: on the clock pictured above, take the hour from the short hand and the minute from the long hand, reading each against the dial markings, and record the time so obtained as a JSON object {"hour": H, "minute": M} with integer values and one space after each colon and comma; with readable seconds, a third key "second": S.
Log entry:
{"hour": 10, "minute": 53}
